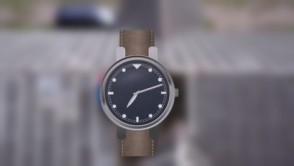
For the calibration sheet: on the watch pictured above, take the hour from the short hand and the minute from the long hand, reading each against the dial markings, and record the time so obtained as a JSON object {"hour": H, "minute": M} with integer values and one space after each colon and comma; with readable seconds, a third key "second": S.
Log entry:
{"hour": 7, "minute": 12}
